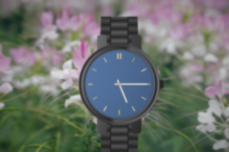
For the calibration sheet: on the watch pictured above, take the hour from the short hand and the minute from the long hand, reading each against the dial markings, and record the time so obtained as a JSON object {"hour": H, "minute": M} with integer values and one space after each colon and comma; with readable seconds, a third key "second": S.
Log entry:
{"hour": 5, "minute": 15}
